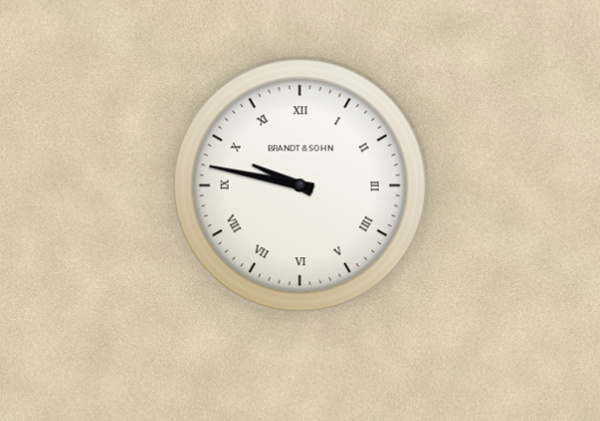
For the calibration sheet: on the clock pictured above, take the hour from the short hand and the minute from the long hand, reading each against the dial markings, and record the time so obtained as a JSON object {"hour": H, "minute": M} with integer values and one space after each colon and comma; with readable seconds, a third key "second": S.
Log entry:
{"hour": 9, "minute": 47}
